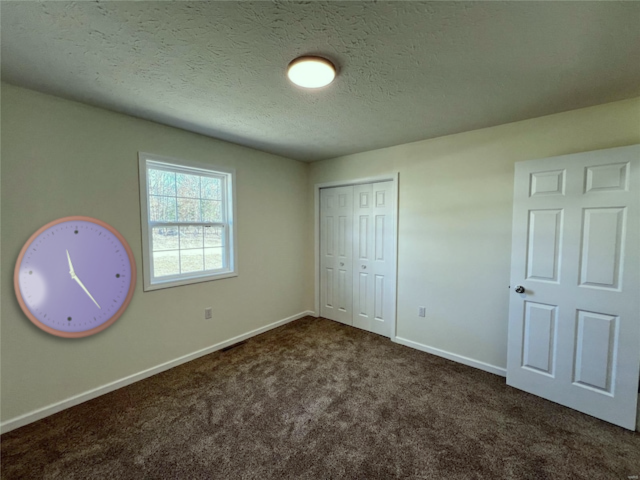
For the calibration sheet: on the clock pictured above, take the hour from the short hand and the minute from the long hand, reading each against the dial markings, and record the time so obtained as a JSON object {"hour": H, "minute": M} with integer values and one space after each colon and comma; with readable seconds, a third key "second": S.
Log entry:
{"hour": 11, "minute": 23}
